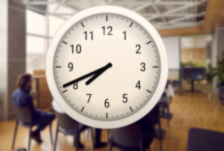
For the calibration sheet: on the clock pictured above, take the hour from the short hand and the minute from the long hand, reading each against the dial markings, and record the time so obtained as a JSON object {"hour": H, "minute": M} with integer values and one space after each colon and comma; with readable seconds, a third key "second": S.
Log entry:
{"hour": 7, "minute": 41}
